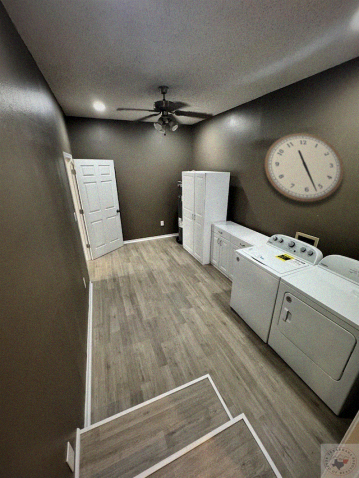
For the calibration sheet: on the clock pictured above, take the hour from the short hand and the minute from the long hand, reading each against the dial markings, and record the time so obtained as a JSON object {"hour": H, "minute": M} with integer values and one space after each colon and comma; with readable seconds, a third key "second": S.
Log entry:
{"hour": 11, "minute": 27}
